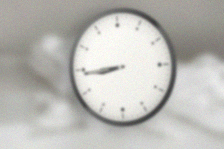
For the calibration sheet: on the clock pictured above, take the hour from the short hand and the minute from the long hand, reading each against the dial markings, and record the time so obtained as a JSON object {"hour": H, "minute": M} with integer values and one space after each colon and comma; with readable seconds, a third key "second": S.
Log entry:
{"hour": 8, "minute": 44}
